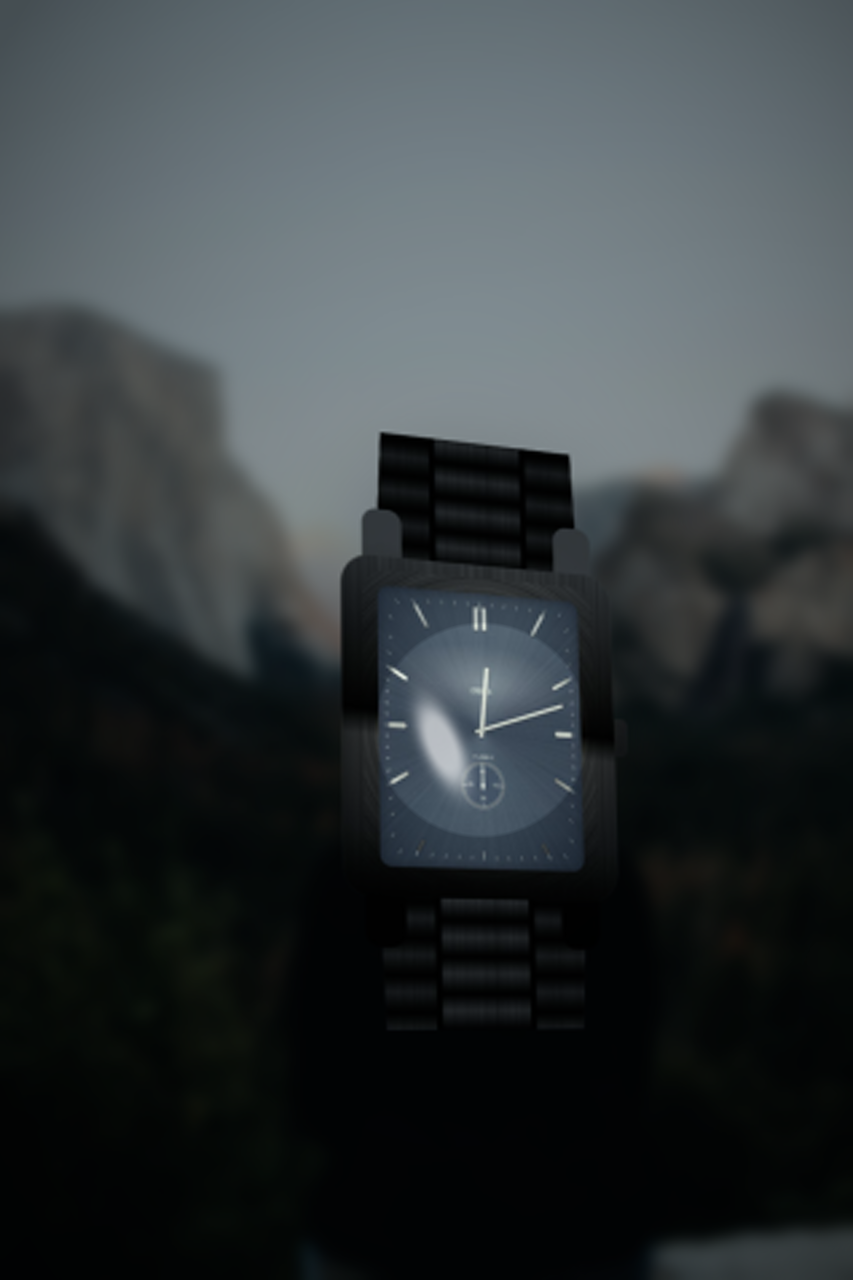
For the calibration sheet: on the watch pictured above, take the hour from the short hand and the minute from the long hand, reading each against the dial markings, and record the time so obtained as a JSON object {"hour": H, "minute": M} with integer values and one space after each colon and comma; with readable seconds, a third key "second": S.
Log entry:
{"hour": 12, "minute": 12}
